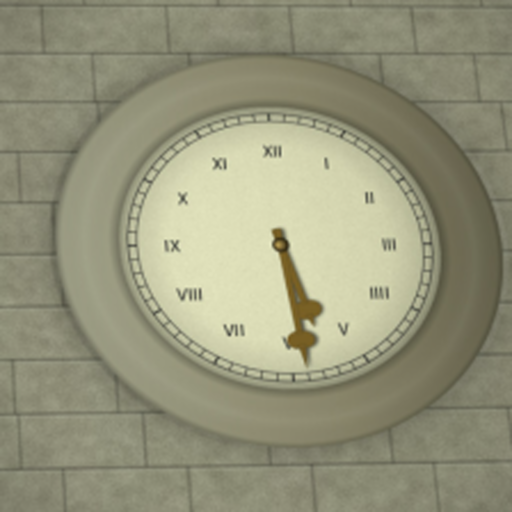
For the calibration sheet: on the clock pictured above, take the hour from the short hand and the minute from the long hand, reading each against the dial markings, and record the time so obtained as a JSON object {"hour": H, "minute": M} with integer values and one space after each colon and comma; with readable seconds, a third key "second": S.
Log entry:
{"hour": 5, "minute": 29}
